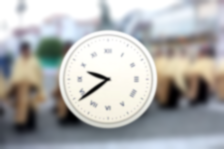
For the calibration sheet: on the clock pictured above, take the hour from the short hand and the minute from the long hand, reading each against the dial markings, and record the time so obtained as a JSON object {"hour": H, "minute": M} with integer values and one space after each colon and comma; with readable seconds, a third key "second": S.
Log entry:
{"hour": 9, "minute": 39}
